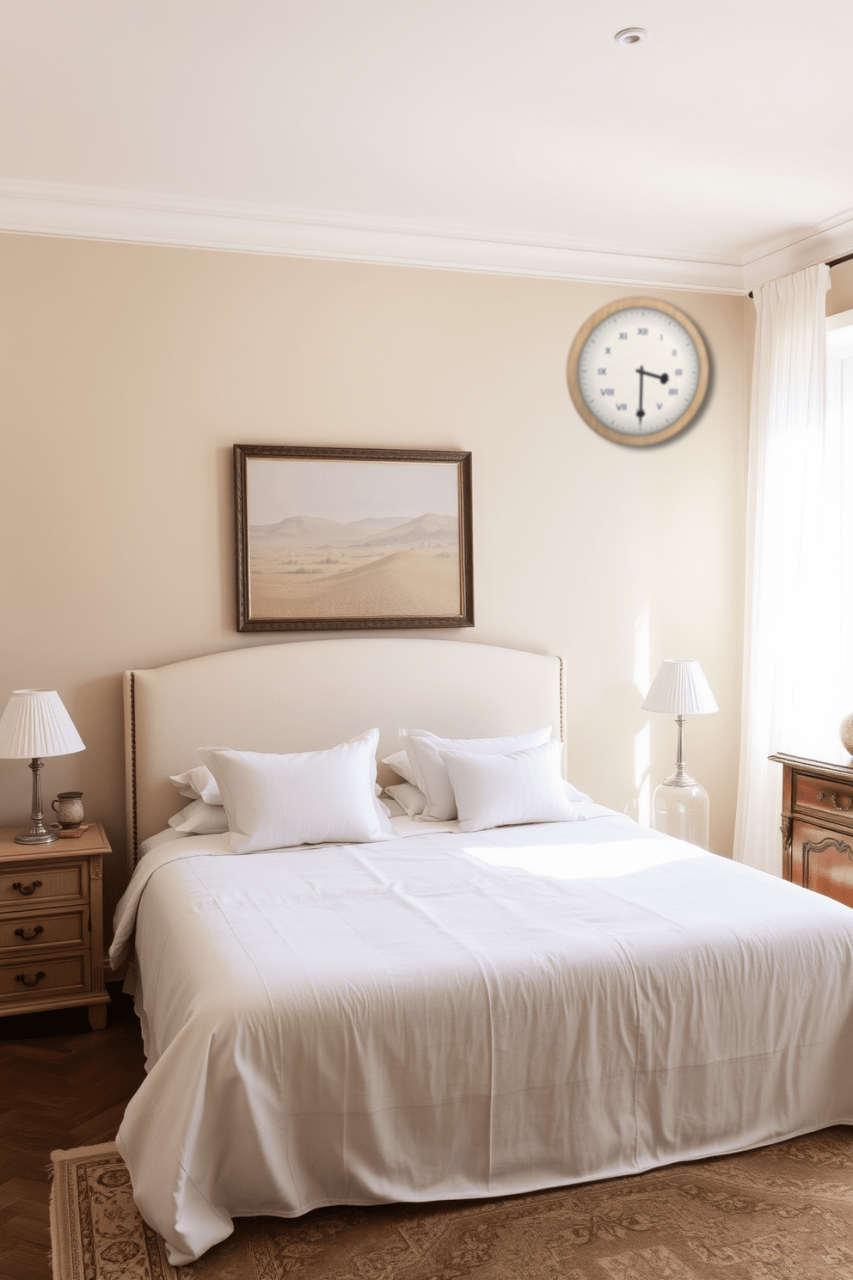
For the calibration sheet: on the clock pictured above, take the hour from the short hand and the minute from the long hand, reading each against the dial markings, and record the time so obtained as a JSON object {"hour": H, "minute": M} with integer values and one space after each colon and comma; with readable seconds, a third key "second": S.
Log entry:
{"hour": 3, "minute": 30}
